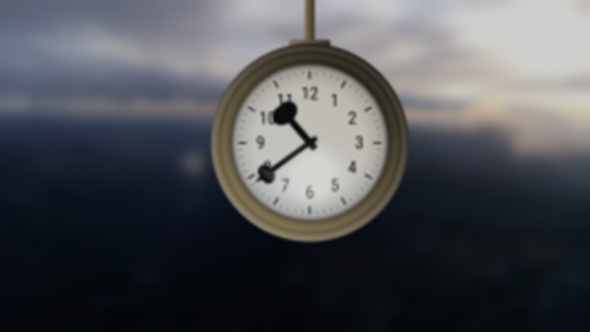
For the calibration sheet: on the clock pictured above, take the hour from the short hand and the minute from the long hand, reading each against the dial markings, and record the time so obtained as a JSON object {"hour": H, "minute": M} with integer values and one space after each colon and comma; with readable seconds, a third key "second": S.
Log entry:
{"hour": 10, "minute": 39}
